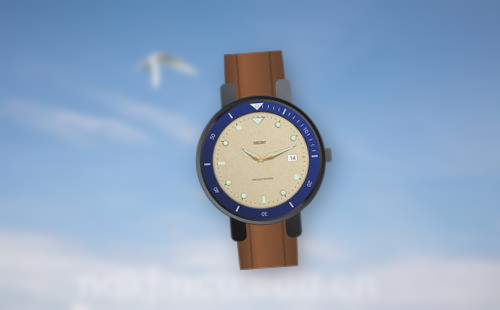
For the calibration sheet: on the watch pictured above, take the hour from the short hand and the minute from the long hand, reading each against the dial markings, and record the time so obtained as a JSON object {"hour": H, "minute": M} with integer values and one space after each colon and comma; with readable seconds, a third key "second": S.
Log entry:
{"hour": 10, "minute": 12}
